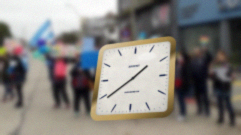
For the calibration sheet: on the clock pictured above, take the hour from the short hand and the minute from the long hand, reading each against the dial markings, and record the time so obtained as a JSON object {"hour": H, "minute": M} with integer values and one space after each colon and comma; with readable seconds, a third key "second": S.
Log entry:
{"hour": 1, "minute": 39}
